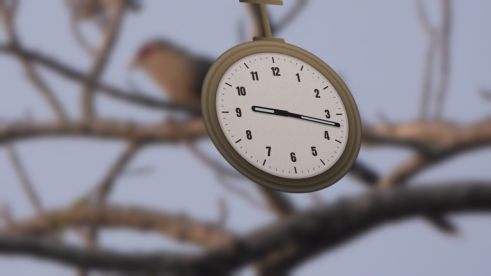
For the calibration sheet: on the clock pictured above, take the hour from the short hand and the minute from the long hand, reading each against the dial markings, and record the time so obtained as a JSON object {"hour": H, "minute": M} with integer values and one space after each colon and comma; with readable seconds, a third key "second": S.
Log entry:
{"hour": 9, "minute": 17}
